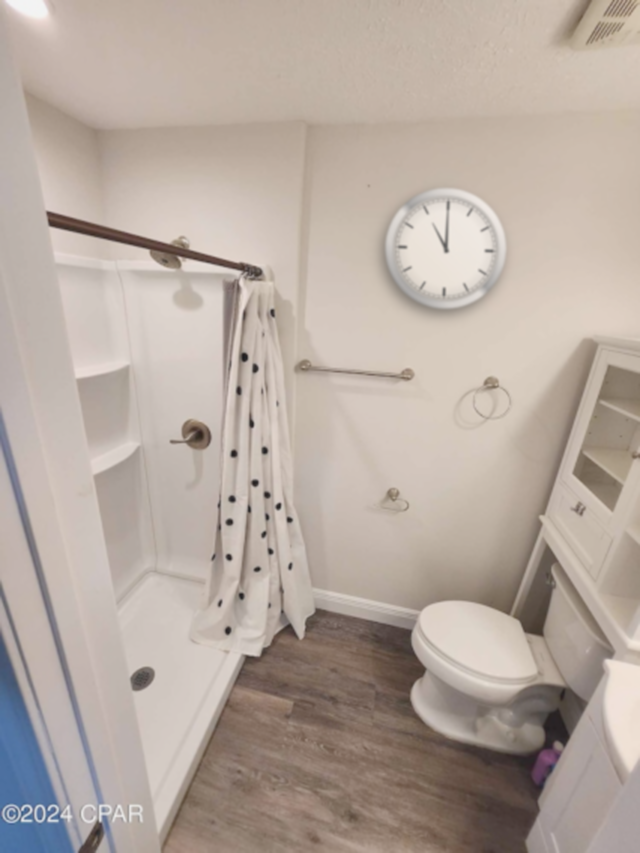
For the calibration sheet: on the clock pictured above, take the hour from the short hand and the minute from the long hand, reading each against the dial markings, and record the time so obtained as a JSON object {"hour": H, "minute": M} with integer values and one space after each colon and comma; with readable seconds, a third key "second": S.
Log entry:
{"hour": 11, "minute": 0}
